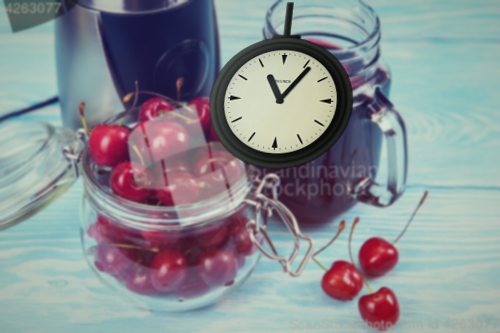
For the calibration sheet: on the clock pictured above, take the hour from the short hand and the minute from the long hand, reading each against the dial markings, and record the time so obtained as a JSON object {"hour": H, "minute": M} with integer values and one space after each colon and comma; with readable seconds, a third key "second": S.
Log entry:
{"hour": 11, "minute": 6}
